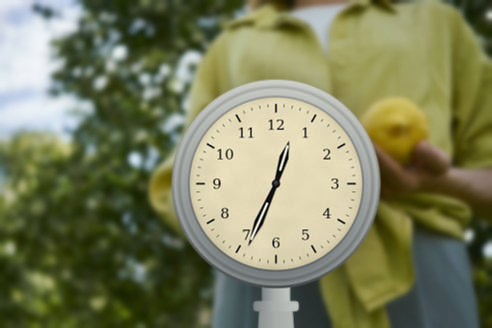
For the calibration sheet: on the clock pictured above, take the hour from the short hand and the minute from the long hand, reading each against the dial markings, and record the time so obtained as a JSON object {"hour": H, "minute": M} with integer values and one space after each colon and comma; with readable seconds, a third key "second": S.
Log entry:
{"hour": 12, "minute": 34}
